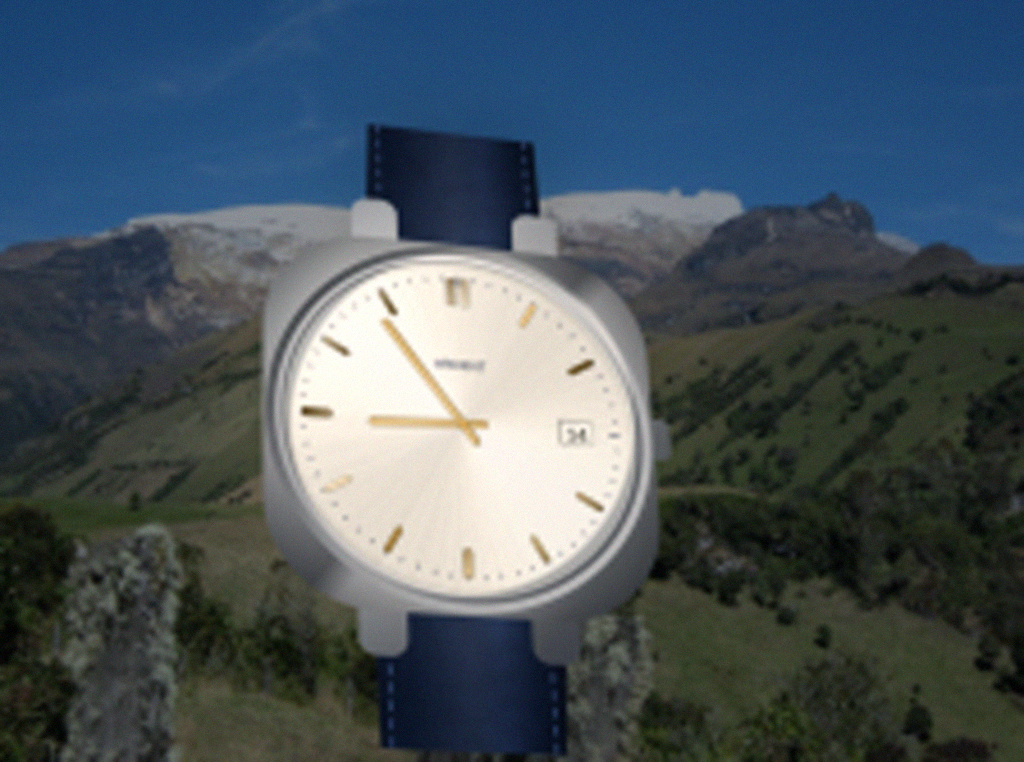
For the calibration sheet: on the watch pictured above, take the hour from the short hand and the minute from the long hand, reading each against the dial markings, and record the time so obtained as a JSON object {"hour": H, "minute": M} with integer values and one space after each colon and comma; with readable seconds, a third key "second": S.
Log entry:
{"hour": 8, "minute": 54}
